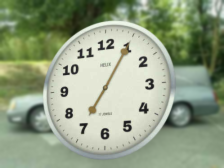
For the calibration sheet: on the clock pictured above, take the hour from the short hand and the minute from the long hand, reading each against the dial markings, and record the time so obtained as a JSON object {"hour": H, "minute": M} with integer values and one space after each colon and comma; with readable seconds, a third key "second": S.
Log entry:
{"hour": 7, "minute": 5}
